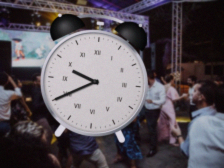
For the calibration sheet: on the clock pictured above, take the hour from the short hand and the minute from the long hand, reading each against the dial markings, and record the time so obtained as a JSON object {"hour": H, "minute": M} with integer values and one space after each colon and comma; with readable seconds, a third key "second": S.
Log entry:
{"hour": 9, "minute": 40}
